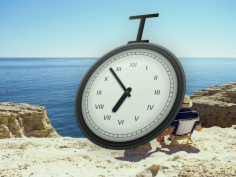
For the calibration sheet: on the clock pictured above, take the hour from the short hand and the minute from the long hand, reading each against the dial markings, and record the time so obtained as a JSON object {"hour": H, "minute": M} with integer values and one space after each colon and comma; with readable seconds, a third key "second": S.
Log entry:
{"hour": 6, "minute": 53}
